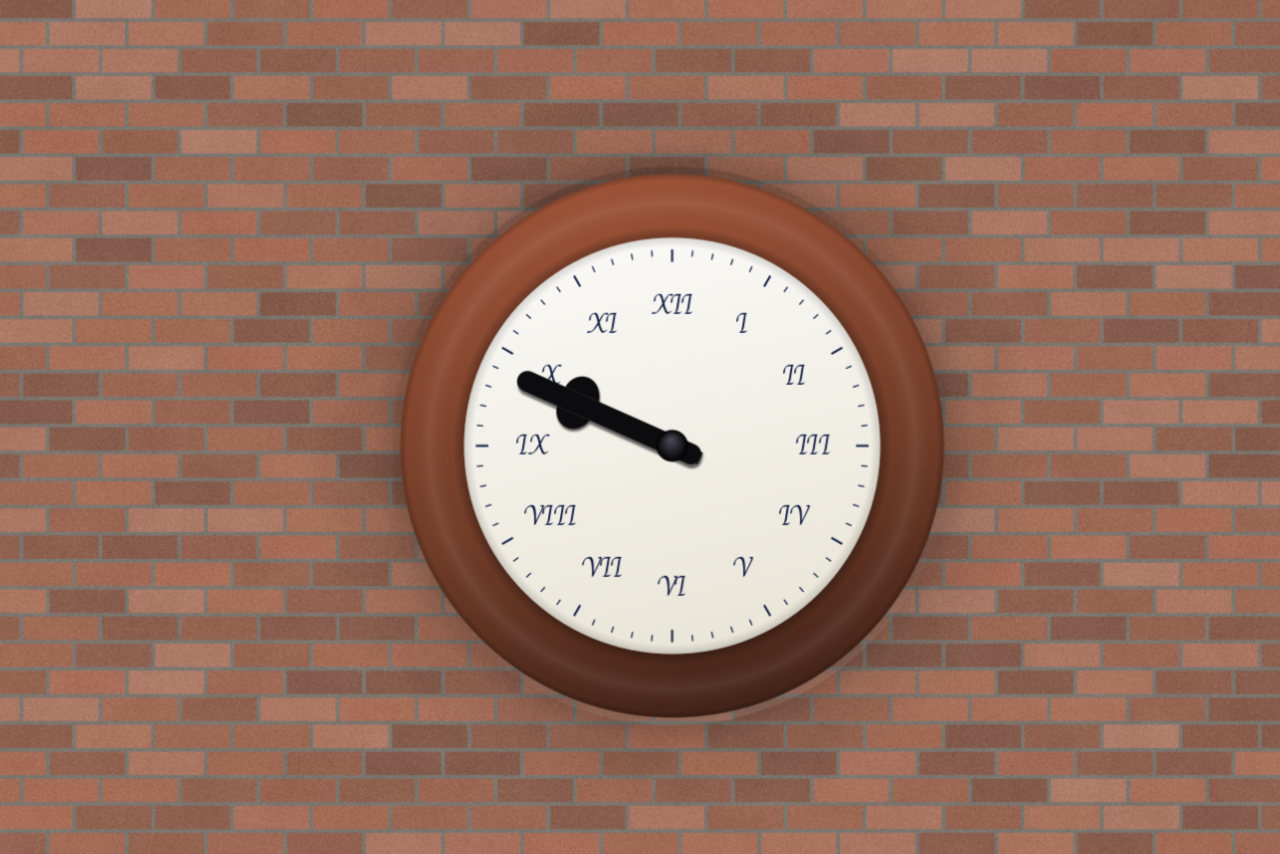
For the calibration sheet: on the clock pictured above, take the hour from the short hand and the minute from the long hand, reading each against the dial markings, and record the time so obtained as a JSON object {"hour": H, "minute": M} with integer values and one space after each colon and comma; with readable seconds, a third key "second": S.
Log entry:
{"hour": 9, "minute": 49}
